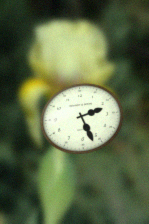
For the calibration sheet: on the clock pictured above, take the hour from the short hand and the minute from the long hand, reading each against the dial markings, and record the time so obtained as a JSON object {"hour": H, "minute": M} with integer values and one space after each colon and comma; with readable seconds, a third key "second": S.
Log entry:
{"hour": 2, "minute": 27}
